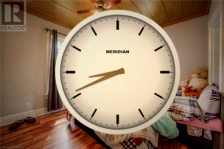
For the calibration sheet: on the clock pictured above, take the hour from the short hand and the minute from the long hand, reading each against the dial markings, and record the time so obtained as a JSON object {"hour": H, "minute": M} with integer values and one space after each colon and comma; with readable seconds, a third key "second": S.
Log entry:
{"hour": 8, "minute": 41}
